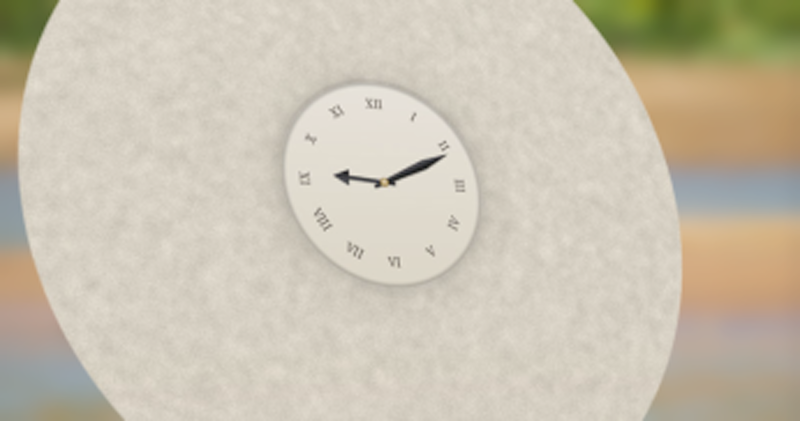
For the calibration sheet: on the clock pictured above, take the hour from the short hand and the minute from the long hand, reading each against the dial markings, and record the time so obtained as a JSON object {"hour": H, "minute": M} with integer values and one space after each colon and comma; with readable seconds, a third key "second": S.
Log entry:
{"hour": 9, "minute": 11}
